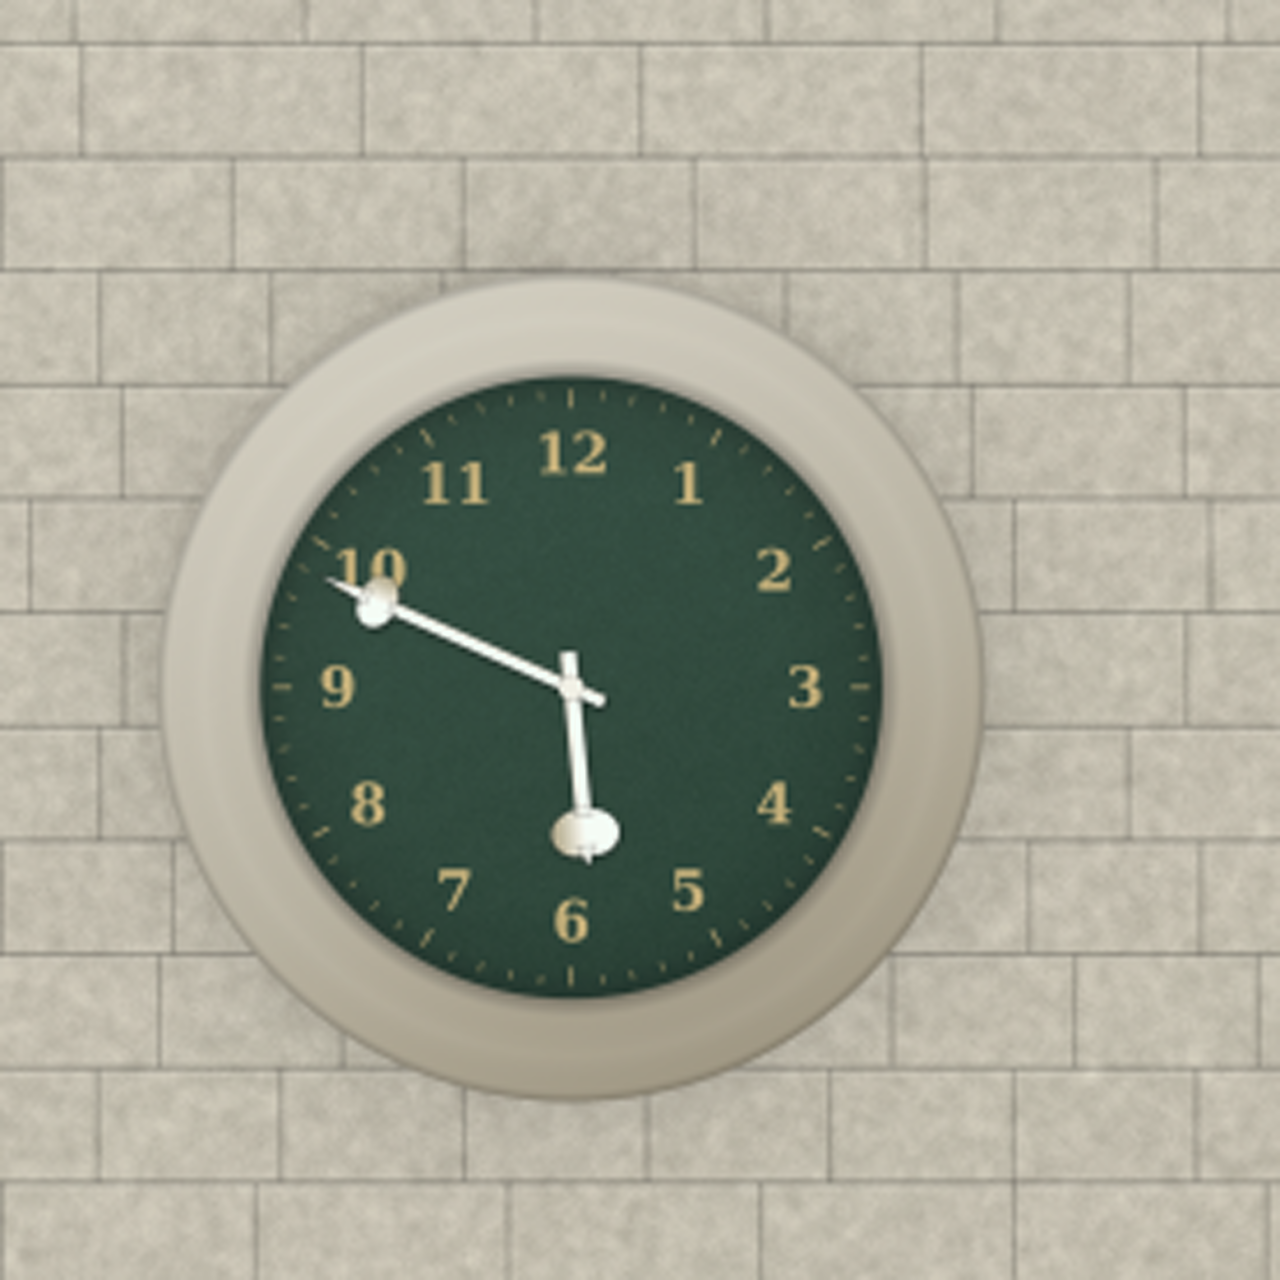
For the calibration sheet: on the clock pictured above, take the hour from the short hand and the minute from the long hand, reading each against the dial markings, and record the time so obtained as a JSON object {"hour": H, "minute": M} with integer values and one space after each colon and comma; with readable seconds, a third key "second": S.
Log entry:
{"hour": 5, "minute": 49}
